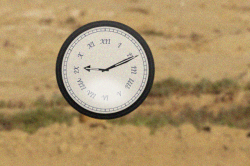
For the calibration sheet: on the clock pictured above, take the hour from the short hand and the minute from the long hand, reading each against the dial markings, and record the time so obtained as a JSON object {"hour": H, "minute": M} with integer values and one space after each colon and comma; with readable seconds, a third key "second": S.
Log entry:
{"hour": 9, "minute": 11}
